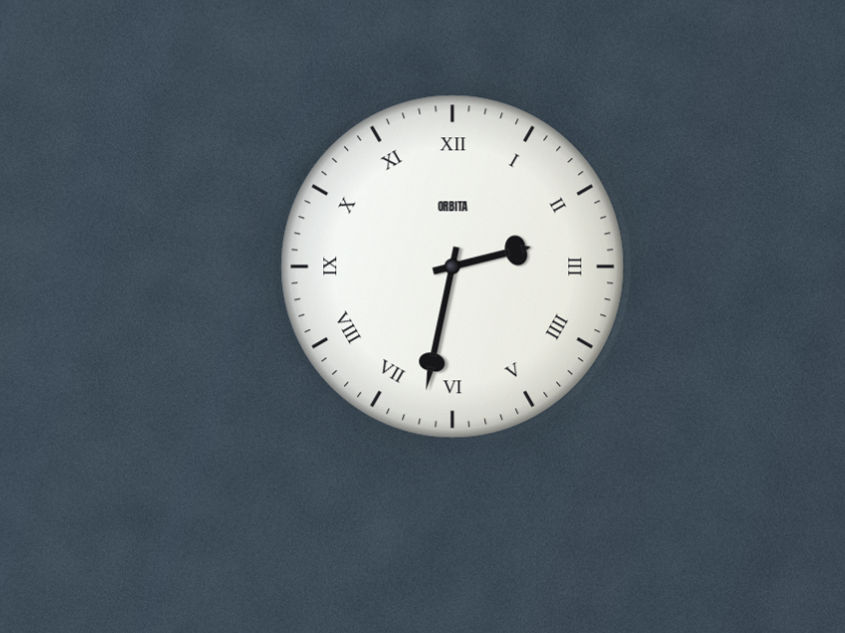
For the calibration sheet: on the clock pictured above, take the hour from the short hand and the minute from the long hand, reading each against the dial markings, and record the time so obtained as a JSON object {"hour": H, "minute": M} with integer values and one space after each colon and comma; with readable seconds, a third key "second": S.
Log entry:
{"hour": 2, "minute": 32}
